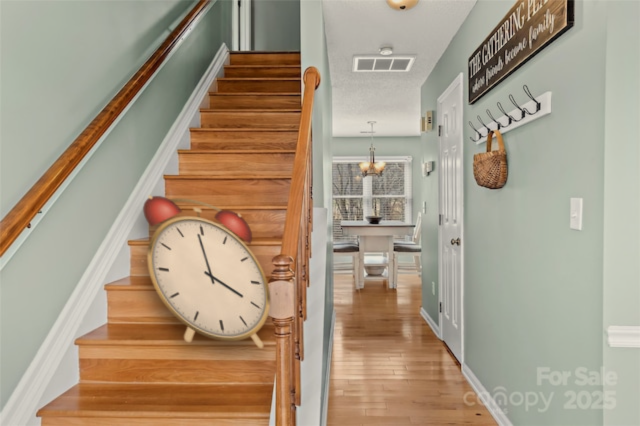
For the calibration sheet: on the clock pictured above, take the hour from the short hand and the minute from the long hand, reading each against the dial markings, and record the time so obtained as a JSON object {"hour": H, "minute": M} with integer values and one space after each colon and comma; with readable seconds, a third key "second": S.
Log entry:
{"hour": 3, "minute": 59}
